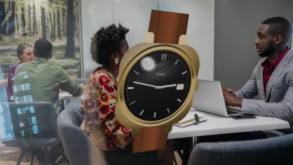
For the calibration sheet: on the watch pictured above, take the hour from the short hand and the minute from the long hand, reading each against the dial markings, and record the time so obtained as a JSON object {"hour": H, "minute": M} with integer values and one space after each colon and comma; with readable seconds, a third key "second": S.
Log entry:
{"hour": 2, "minute": 47}
